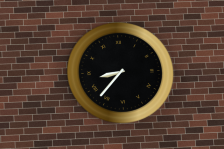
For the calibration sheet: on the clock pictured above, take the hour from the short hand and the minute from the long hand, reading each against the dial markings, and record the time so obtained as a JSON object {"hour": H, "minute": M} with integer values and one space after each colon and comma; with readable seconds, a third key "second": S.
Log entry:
{"hour": 8, "minute": 37}
